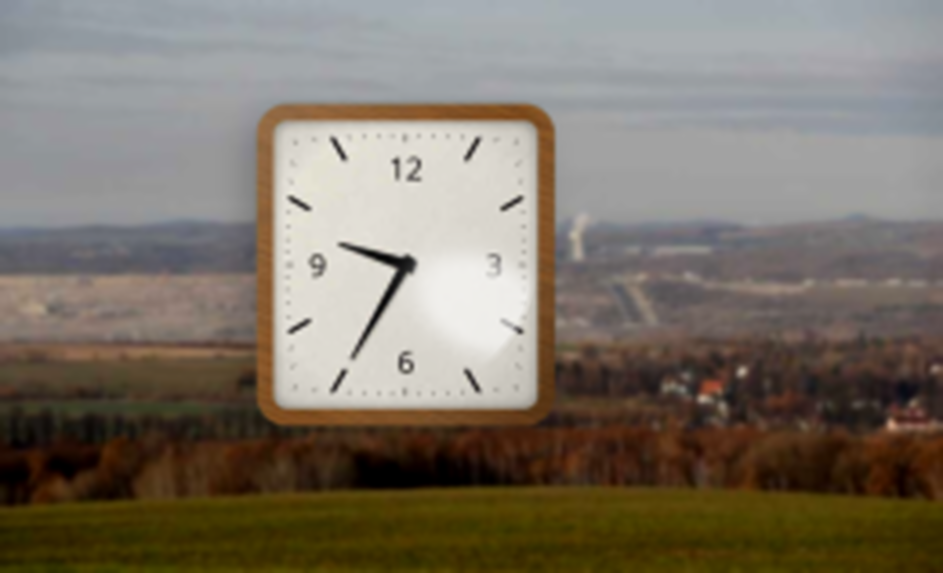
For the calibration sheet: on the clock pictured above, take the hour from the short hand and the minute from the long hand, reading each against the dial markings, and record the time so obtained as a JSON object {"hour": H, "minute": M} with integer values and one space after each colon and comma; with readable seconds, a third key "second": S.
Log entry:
{"hour": 9, "minute": 35}
